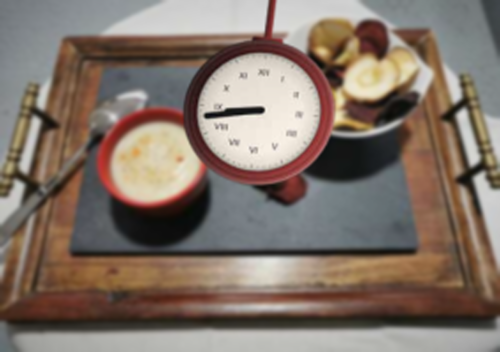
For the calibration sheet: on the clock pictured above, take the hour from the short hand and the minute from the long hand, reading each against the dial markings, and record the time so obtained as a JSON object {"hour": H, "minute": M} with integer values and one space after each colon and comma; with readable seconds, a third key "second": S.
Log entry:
{"hour": 8, "minute": 43}
